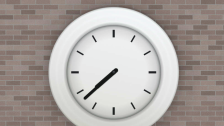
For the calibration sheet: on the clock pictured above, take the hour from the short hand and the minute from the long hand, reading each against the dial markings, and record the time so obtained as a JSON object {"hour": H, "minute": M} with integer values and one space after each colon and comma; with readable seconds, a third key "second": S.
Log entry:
{"hour": 7, "minute": 38}
